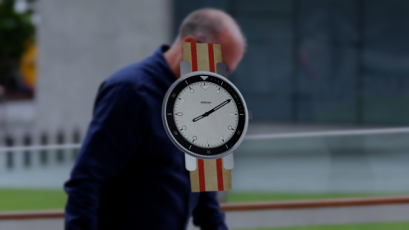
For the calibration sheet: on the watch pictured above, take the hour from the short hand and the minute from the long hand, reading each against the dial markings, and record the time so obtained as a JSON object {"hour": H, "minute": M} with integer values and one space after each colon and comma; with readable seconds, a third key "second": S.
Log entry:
{"hour": 8, "minute": 10}
